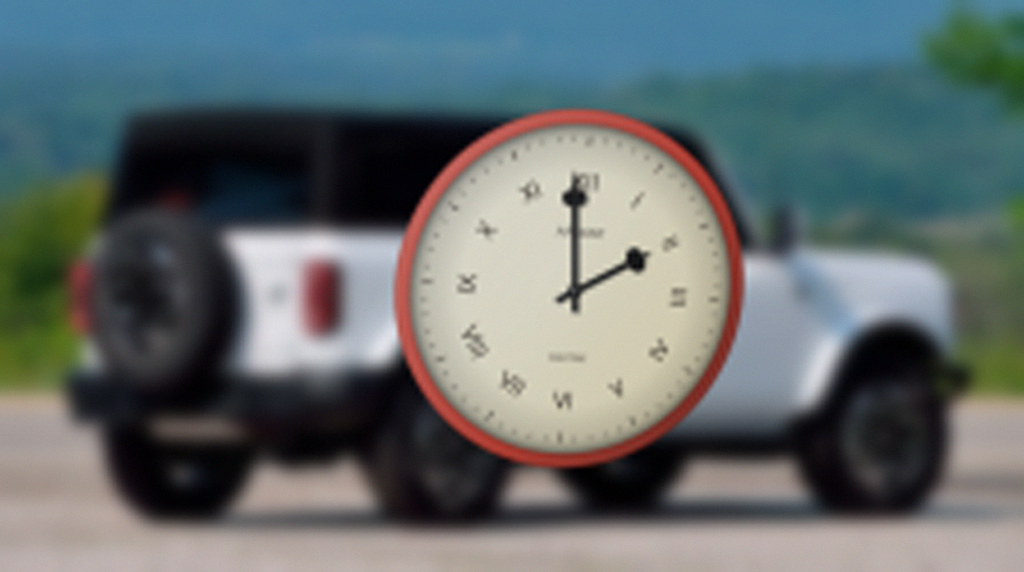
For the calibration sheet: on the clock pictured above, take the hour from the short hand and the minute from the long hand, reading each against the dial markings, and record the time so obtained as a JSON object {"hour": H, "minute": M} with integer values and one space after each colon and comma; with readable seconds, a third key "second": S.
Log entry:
{"hour": 1, "minute": 59}
